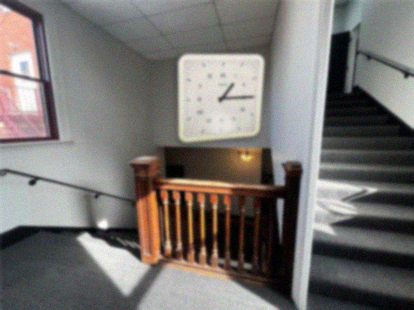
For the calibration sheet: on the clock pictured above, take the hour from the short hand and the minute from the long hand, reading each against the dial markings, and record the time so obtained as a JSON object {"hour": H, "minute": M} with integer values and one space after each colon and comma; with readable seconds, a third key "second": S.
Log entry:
{"hour": 1, "minute": 15}
